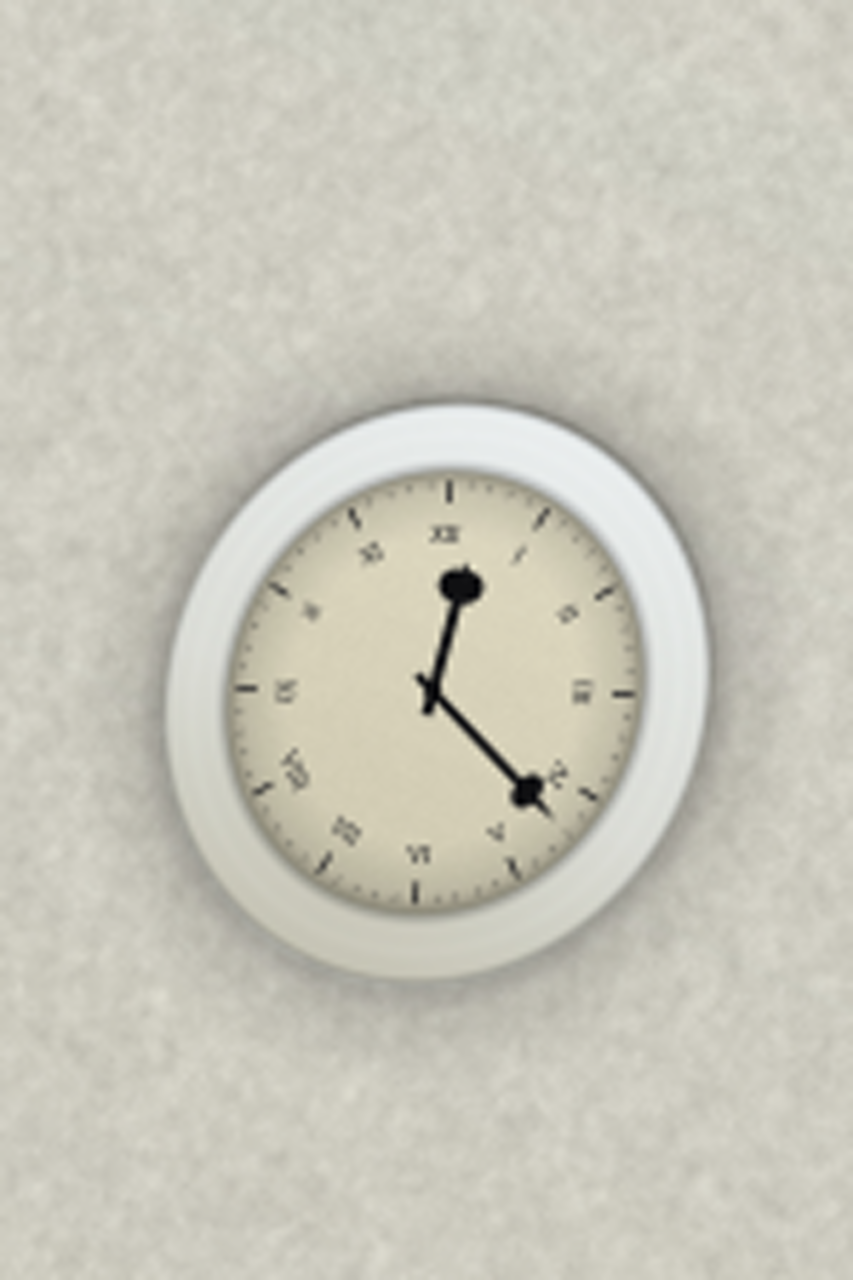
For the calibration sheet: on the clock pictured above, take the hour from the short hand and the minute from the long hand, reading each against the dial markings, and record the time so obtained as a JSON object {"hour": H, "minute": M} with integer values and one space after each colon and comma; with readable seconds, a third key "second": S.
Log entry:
{"hour": 12, "minute": 22}
